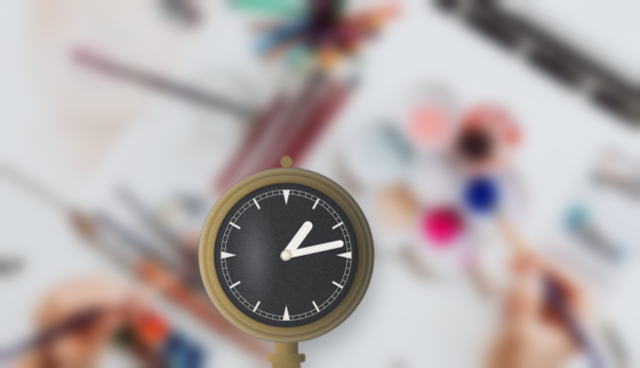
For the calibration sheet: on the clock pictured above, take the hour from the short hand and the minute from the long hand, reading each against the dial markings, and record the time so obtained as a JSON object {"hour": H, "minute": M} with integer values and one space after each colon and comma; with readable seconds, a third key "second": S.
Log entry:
{"hour": 1, "minute": 13}
